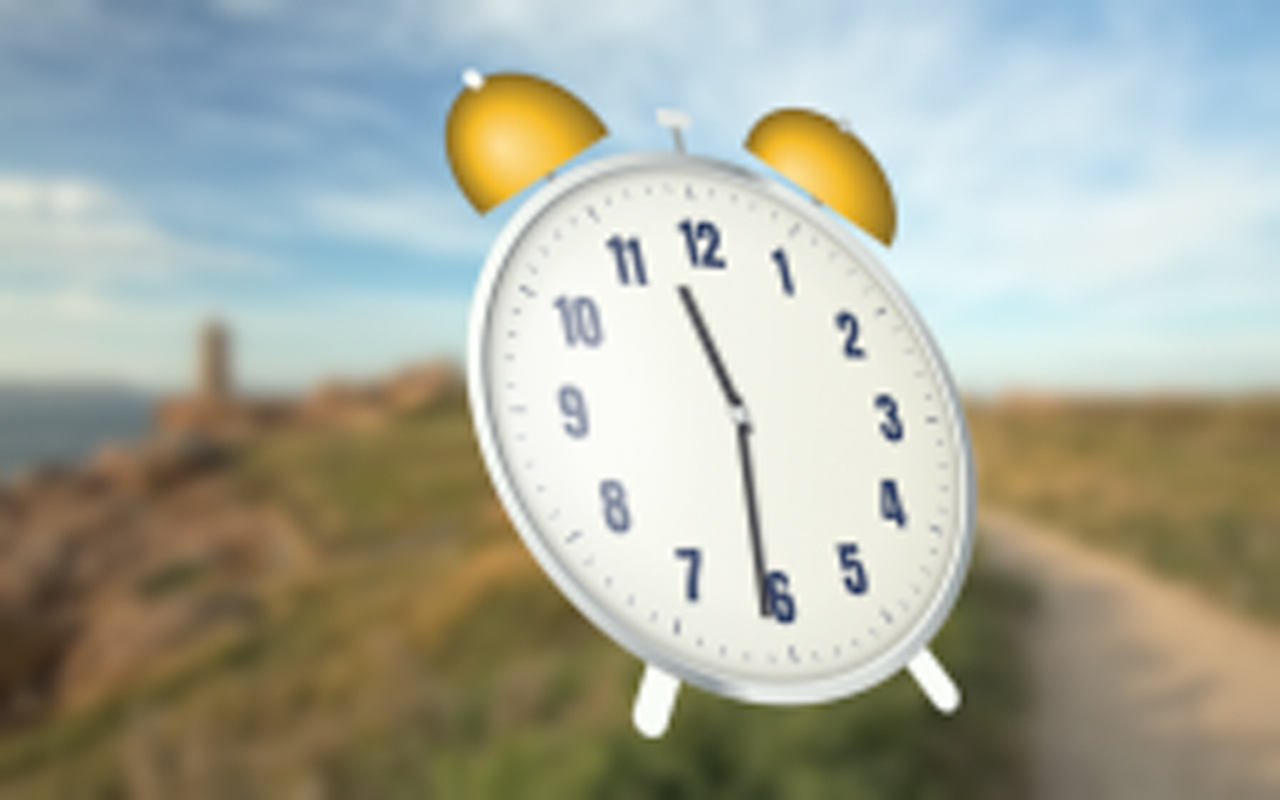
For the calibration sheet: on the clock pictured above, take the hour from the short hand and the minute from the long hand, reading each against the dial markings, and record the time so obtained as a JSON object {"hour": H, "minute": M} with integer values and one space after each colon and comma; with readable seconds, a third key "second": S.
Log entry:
{"hour": 11, "minute": 31}
